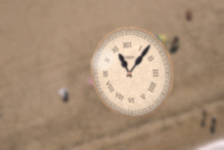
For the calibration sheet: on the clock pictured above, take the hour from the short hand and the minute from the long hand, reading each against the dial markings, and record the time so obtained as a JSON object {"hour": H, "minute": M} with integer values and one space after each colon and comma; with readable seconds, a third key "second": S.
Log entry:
{"hour": 11, "minute": 7}
